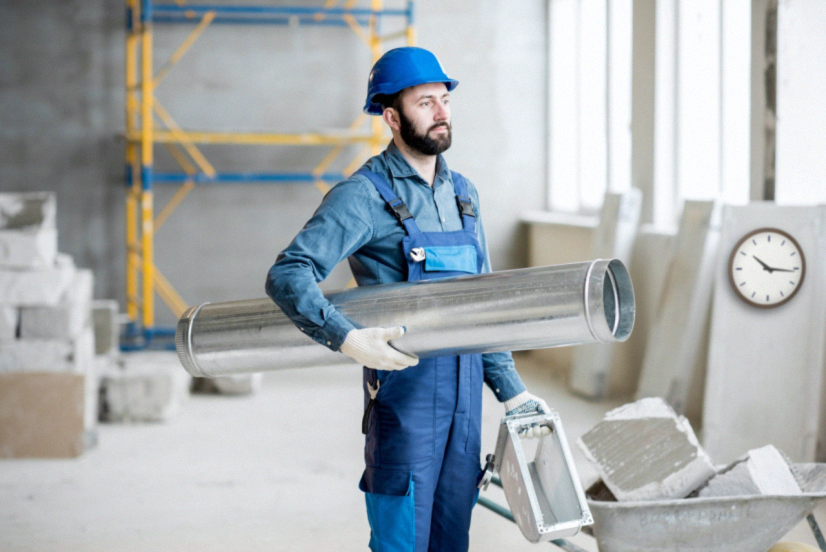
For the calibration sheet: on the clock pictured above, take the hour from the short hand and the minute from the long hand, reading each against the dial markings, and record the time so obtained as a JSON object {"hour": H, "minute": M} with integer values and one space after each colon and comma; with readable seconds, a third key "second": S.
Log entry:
{"hour": 10, "minute": 16}
